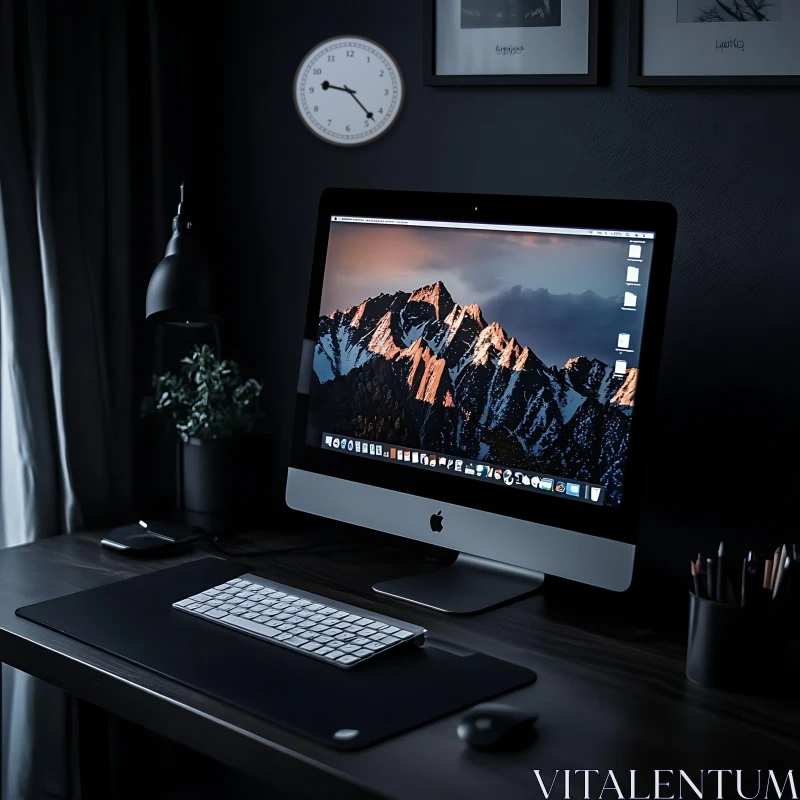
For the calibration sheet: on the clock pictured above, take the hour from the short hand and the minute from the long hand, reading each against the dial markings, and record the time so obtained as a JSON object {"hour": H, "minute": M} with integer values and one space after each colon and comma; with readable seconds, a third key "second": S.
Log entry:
{"hour": 9, "minute": 23}
